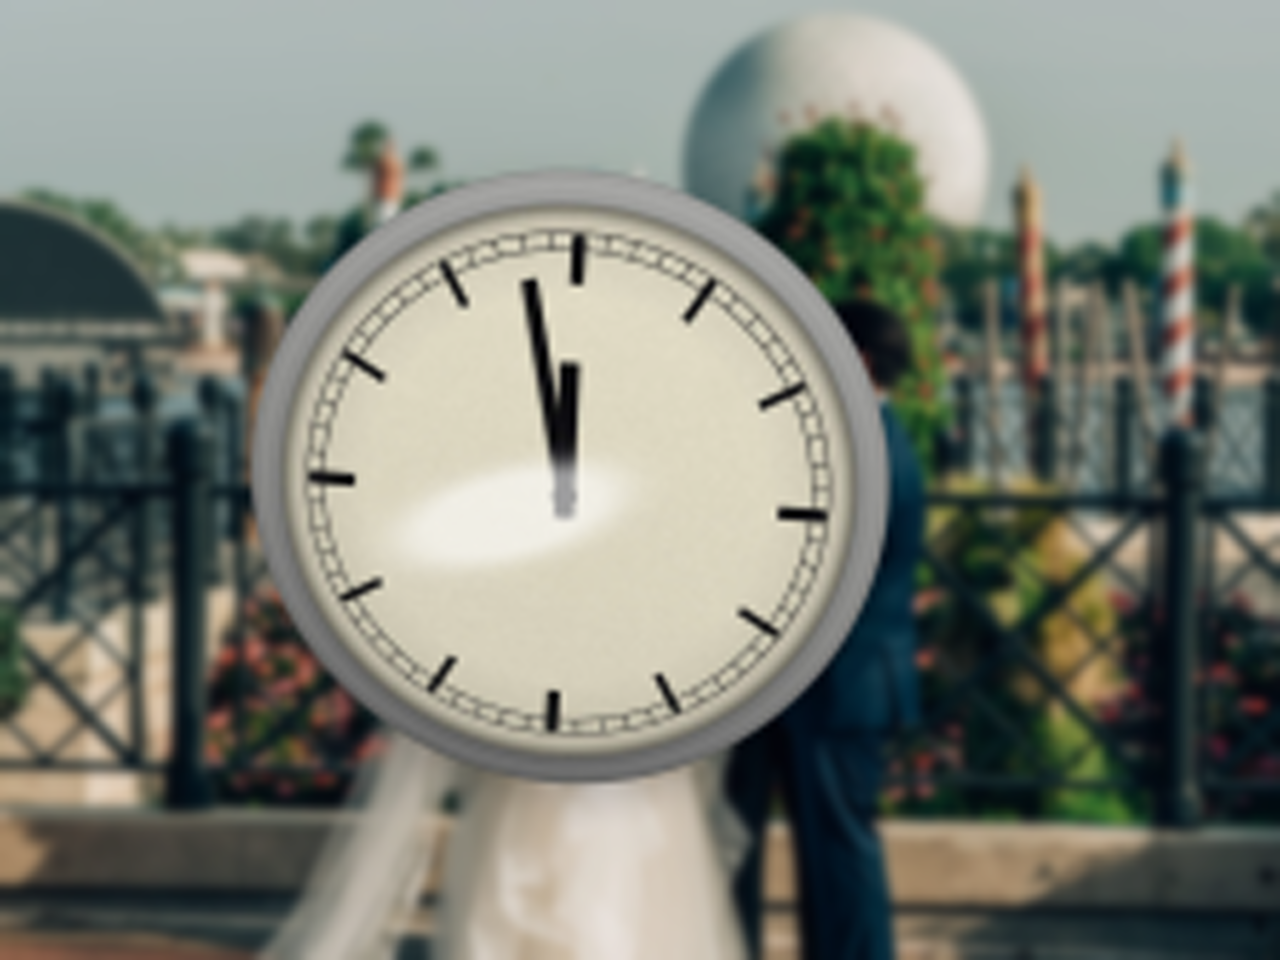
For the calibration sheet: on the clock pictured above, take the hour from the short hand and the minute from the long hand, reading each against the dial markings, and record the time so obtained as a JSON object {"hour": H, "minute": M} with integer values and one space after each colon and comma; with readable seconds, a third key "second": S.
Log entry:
{"hour": 11, "minute": 58}
